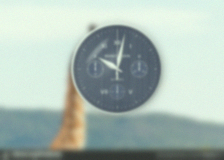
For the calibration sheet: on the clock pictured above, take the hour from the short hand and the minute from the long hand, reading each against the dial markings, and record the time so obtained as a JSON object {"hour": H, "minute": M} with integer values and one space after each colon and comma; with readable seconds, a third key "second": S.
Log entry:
{"hour": 10, "minute": 2}
